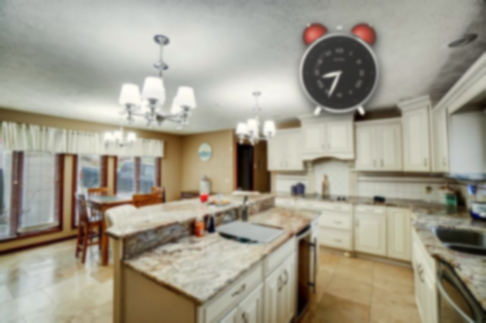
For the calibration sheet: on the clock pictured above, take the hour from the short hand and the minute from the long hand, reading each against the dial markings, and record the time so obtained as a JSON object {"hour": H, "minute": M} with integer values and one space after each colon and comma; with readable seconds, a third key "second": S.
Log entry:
{"hour": 8, "minute": 34}
